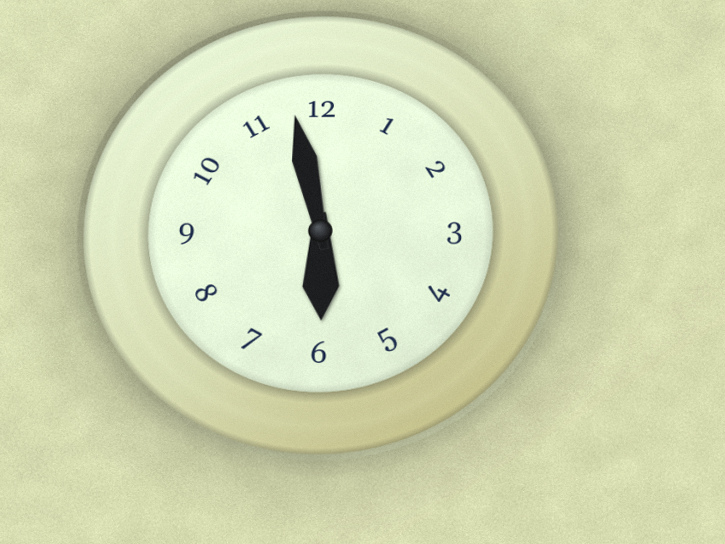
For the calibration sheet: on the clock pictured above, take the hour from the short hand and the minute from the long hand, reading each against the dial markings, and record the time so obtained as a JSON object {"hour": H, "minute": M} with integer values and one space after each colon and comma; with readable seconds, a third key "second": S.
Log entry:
{"hour": 5, "minute": 58}
